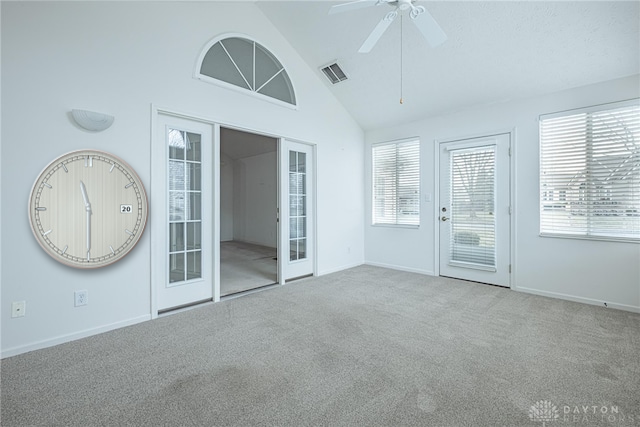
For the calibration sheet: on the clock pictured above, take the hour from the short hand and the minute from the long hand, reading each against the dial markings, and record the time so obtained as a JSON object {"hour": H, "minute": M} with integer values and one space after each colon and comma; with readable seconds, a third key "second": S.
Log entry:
{"hour": 11, "minute": 30}
